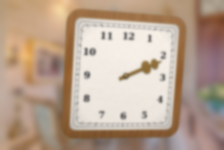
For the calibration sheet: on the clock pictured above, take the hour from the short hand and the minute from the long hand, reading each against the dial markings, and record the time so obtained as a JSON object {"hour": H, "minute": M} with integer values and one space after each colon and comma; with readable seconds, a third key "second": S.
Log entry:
{"hour": 2, "minute": 11}
